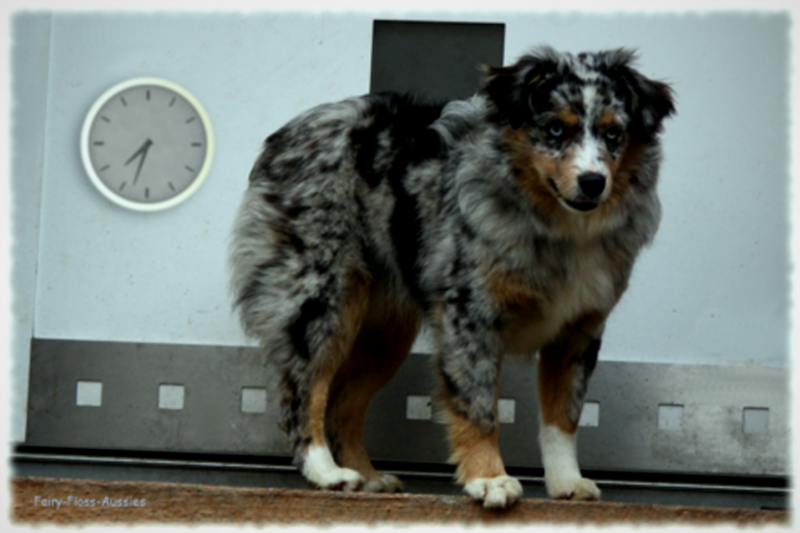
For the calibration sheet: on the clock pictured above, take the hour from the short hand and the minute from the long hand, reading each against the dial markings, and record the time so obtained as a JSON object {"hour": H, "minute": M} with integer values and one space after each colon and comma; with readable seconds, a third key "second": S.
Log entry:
{"hour": 7, "minute": 33}
